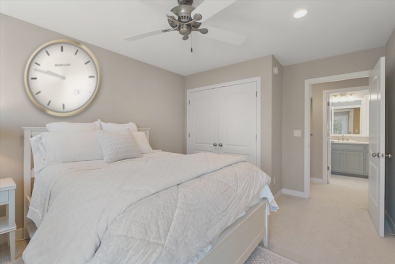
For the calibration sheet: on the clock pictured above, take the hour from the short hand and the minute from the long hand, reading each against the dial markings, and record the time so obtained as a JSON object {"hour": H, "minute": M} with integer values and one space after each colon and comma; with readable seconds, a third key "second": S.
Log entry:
{"hour": 9, "minute": 48}
